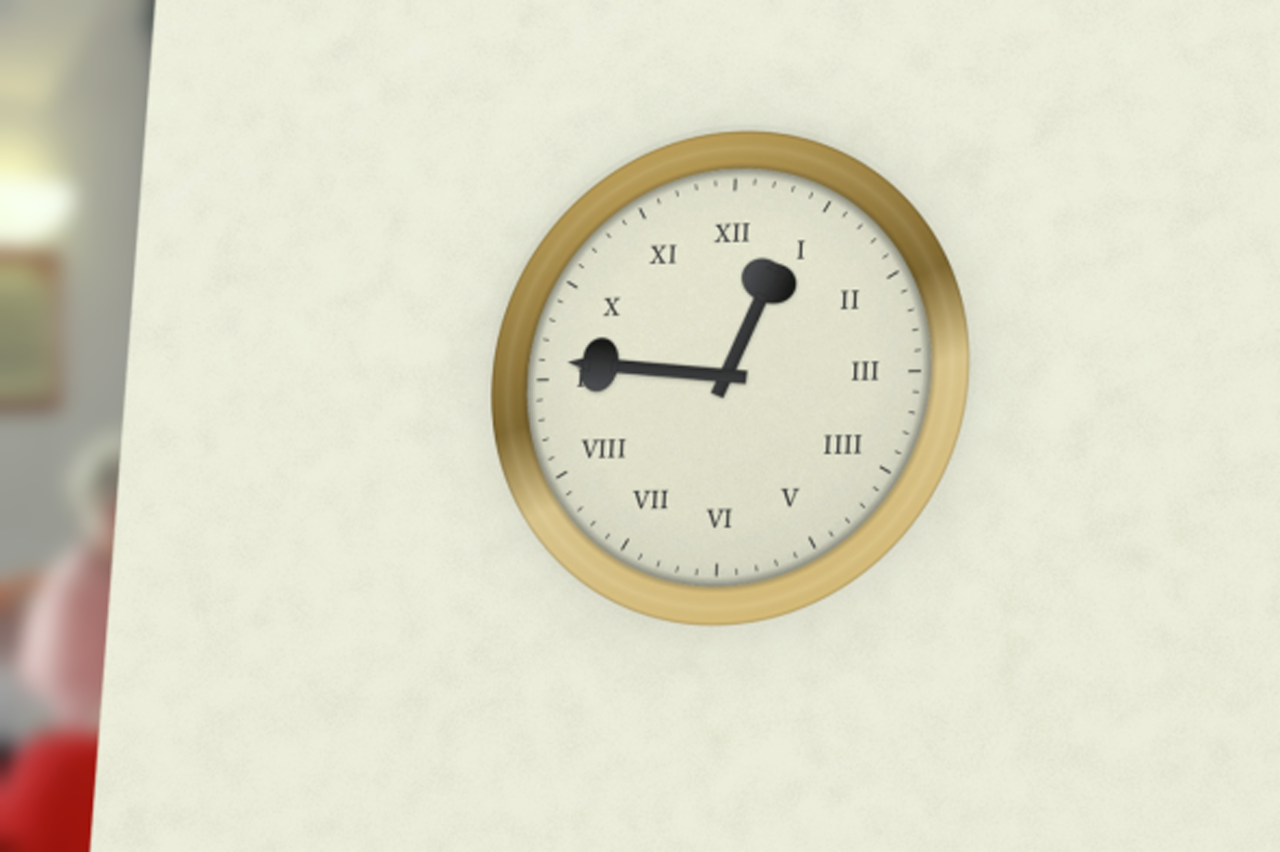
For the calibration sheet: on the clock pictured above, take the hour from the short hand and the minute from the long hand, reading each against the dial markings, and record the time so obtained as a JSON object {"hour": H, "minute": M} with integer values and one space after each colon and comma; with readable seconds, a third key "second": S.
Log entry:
{"hour": 12, "minute": 46}
